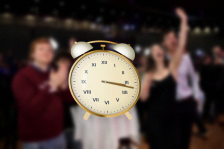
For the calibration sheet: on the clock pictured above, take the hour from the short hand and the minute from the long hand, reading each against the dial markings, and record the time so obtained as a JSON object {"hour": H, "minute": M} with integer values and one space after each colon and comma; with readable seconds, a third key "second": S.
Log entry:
{"hour": 3, "minute": 17}
